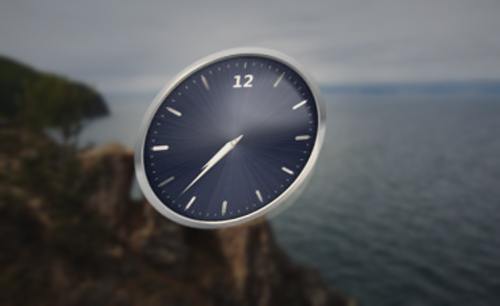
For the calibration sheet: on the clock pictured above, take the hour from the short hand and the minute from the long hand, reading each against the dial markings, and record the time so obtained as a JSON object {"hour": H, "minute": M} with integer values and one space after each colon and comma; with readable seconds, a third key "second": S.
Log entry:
{"hour": 7, "minute": 37}
